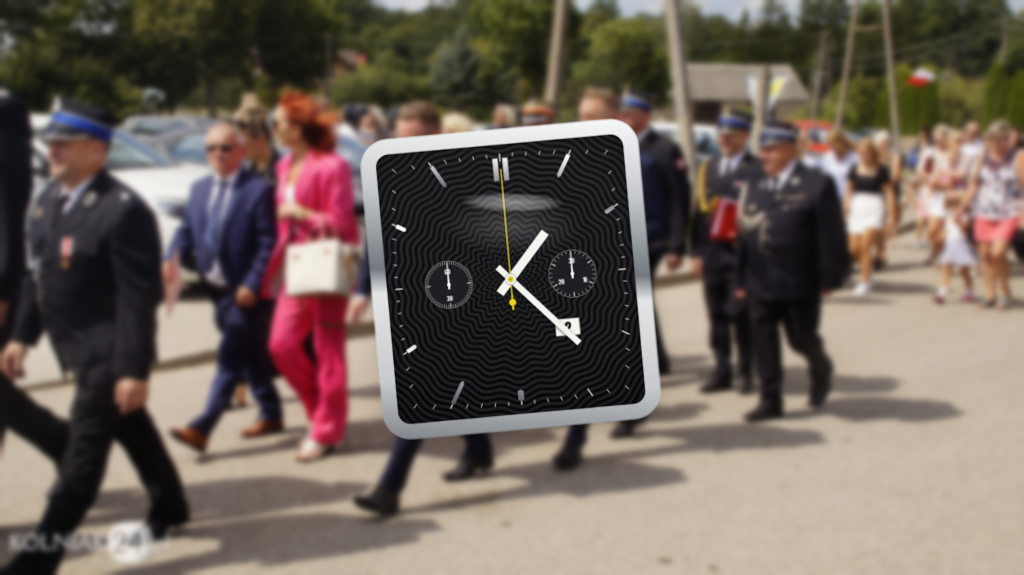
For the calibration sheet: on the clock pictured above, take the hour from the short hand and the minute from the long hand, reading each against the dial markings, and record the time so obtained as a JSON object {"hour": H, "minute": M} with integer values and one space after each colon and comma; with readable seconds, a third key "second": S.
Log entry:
{"hour": 1, "minute": 23}
